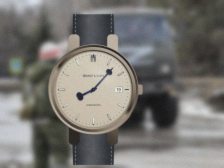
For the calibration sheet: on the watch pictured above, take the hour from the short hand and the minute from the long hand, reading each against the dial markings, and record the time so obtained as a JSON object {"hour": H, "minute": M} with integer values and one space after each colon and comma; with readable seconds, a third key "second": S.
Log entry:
{"hour": 8, "minute": 7}
